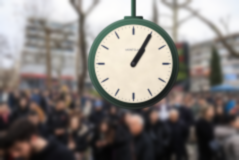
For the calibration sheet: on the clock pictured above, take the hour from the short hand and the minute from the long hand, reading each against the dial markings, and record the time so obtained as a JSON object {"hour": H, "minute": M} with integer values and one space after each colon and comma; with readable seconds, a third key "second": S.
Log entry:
{"hour": 1, "minute": 5}
